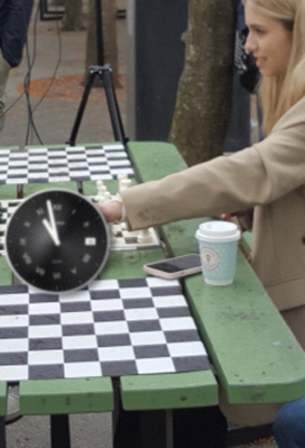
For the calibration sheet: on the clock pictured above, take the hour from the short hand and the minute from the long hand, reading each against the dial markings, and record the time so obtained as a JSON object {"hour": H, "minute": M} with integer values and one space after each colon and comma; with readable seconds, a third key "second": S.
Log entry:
{"hour": 10, "minute": 58}
